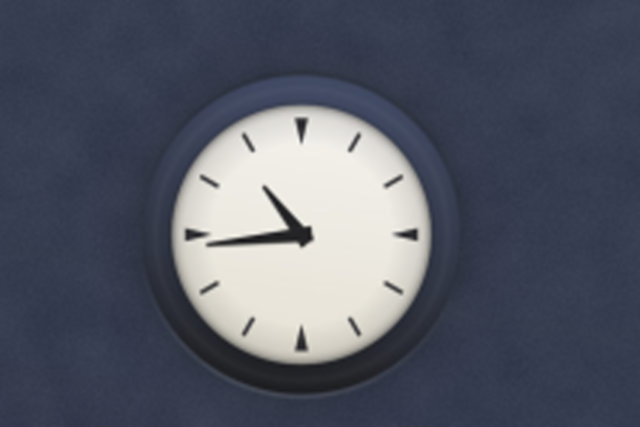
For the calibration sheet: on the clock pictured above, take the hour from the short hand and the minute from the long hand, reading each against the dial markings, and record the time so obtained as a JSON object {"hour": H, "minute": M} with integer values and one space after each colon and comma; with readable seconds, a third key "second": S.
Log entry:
{"hour": 10, "minute": 44}
